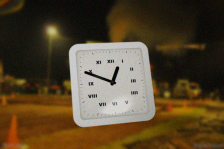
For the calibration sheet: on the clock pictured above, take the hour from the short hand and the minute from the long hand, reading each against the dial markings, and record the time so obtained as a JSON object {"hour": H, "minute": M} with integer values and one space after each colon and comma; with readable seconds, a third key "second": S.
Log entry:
{"hour": 12, "minute": 49}
